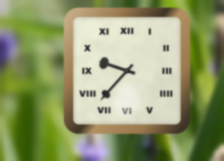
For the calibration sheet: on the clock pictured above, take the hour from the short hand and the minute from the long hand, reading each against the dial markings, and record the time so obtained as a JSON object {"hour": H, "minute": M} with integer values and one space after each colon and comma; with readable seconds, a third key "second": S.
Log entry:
{"hour": 9, "minute": 37}
